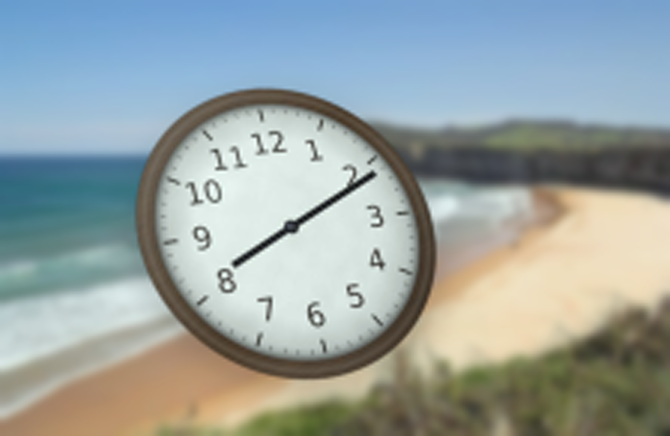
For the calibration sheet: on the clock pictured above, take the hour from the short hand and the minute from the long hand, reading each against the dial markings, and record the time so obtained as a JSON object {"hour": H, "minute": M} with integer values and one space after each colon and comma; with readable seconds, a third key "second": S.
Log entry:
{"hour": 8, "minute": 11}
